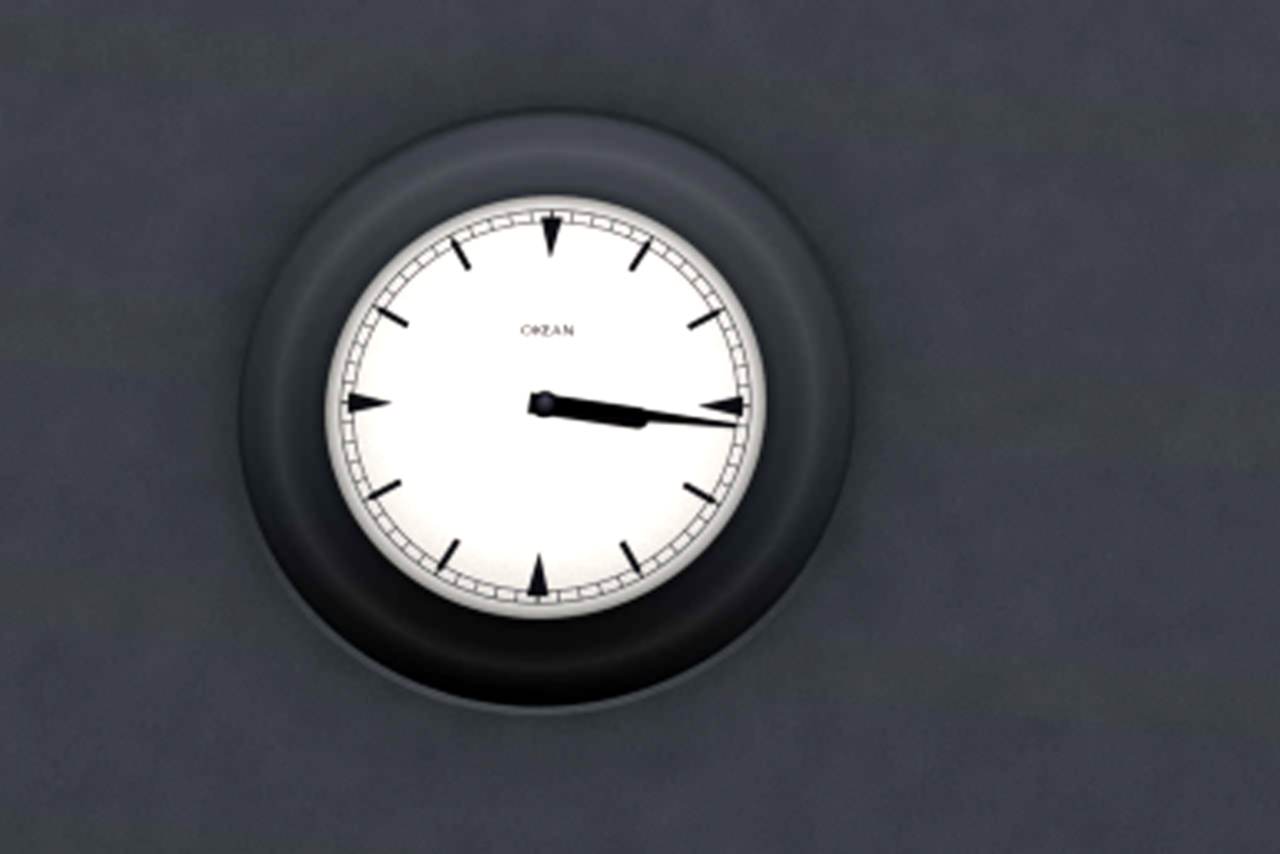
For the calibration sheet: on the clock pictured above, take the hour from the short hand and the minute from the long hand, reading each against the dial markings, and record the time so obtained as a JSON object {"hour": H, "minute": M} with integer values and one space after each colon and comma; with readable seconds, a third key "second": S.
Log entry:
{"hour": 3, "minute": 16}
